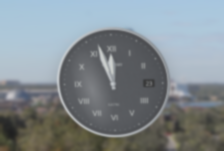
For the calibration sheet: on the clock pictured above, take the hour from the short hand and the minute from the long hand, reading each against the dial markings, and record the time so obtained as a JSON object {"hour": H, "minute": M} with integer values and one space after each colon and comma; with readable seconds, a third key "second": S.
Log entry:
{"hour": 11, "minute": 57}
